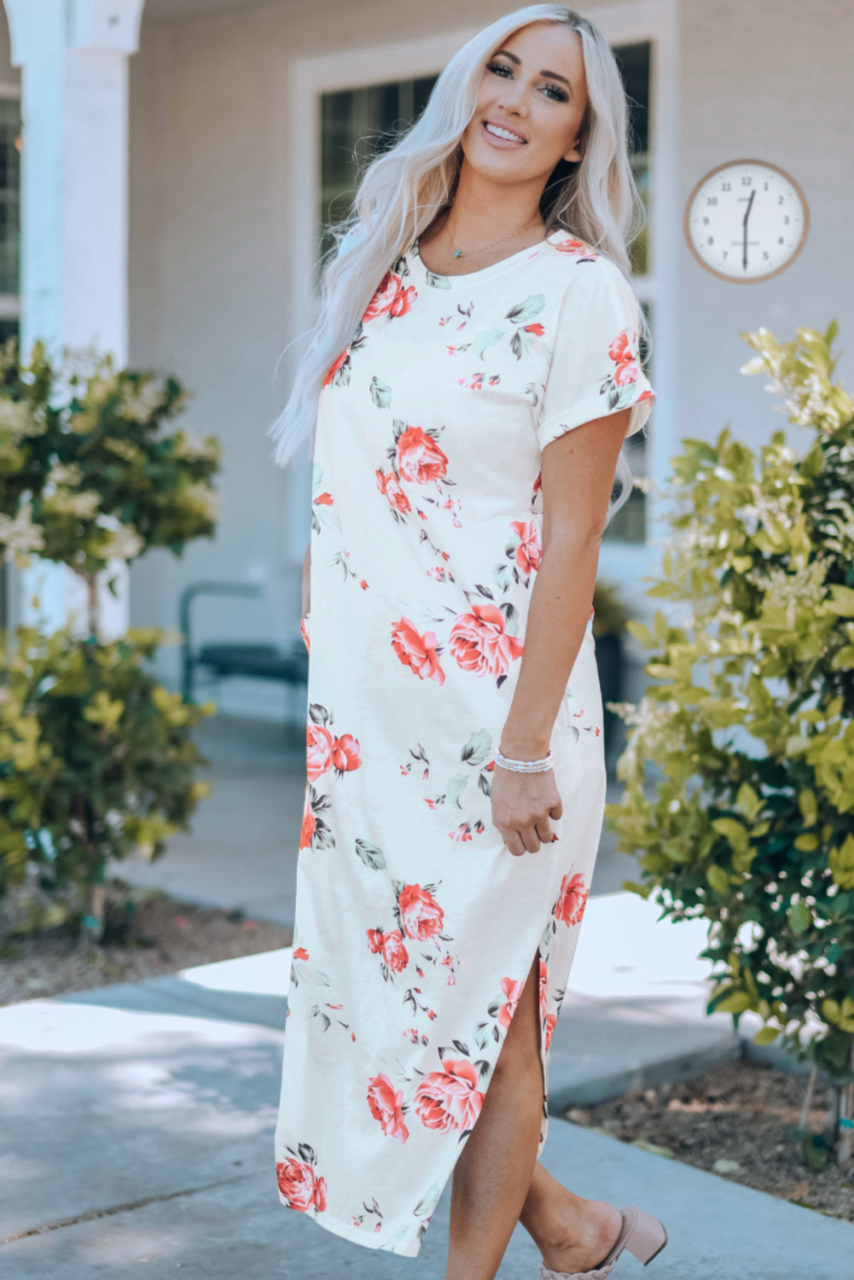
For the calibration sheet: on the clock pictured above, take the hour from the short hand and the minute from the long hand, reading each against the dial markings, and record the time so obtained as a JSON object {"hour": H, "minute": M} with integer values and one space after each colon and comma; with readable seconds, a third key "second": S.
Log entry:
{"hour": 12, "minute": 30}
